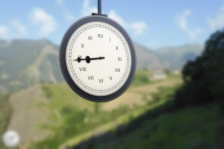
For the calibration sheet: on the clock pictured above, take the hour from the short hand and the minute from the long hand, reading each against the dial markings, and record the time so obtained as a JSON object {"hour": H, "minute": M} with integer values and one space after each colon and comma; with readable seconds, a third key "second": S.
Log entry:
{"hour": 8, "minute": 44}
